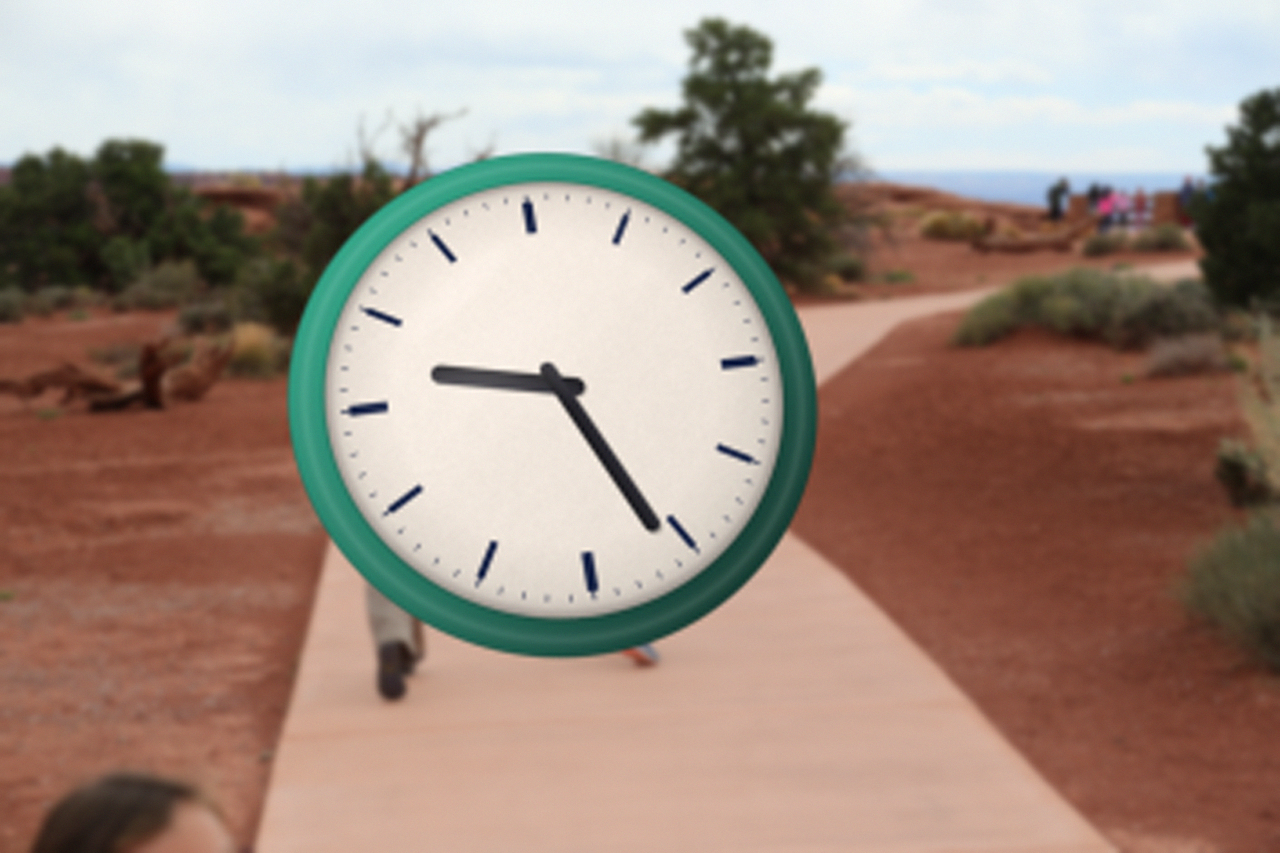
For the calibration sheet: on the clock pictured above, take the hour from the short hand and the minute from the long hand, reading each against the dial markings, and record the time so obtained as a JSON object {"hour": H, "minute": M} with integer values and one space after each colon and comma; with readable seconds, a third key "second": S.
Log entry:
{"hour": 9, "minute": 26}
